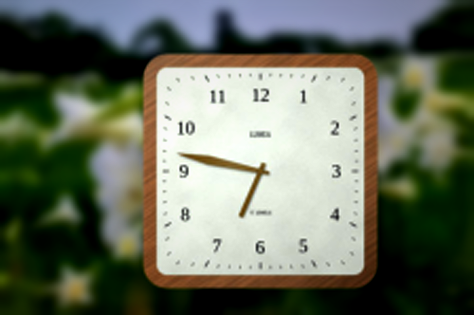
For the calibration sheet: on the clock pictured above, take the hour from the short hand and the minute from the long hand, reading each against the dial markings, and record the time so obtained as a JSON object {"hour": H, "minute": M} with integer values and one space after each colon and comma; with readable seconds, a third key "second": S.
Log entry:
{"hour": 6, "minute": 47}
